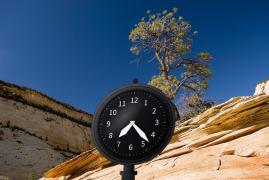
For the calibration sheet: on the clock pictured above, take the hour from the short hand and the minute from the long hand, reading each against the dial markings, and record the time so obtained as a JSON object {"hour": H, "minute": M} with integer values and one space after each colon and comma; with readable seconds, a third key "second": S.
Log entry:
{"hour": 7, "minute": 23}
